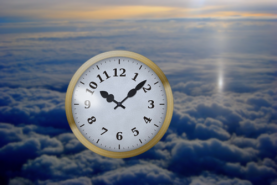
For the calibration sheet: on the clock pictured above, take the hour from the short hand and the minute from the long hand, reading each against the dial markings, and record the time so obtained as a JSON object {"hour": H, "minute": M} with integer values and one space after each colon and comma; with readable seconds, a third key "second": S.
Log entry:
{"hour": 10, "minute": 8}
